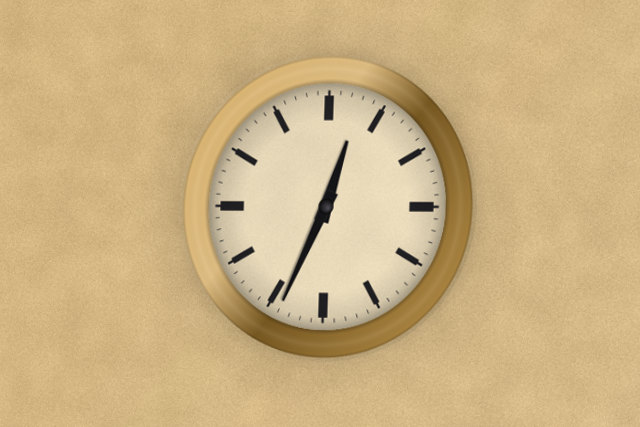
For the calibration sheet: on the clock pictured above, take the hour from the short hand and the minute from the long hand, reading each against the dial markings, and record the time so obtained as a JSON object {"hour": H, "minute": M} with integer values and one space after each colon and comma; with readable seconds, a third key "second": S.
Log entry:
{"hour": 12, "minute": 34}
